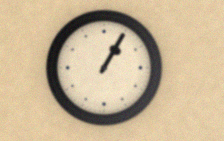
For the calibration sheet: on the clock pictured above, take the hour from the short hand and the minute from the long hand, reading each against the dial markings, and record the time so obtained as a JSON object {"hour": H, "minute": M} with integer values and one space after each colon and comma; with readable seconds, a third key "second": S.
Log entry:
{"hour": 1, "minute": 5}
